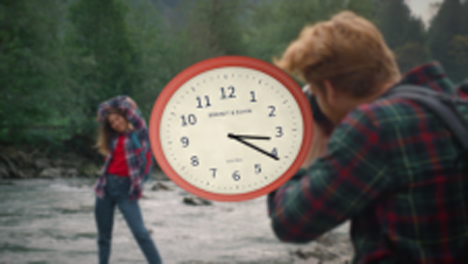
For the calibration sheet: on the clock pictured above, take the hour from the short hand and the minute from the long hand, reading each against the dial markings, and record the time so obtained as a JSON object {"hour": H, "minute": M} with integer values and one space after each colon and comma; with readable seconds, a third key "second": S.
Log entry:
{"hour": 3, "minute": 21}
